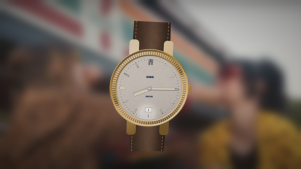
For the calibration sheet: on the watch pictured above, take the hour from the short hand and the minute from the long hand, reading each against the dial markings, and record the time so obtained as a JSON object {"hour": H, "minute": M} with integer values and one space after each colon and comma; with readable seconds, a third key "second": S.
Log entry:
{"hour": 8, "minute": 15}
